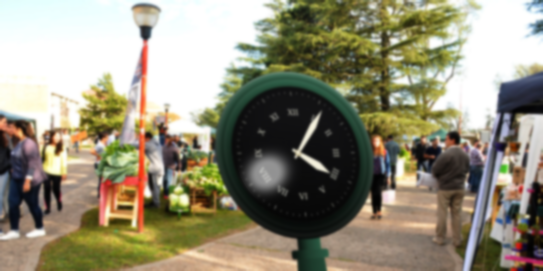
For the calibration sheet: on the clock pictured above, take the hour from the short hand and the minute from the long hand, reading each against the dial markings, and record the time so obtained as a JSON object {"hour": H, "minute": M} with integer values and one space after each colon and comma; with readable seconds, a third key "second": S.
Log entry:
{"hour": 4, "minute": 6}
